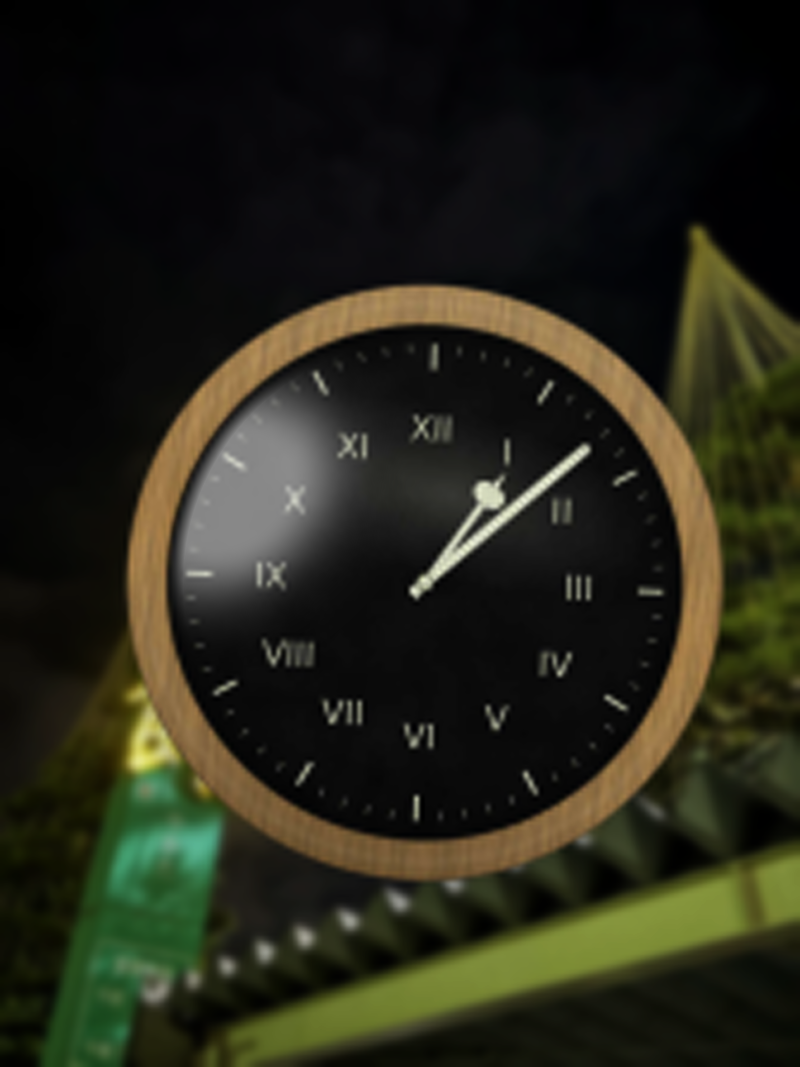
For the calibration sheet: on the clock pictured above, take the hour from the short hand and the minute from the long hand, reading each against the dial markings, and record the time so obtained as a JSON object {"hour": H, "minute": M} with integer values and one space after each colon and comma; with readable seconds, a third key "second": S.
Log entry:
{"hour": 1, "minute": 8}
